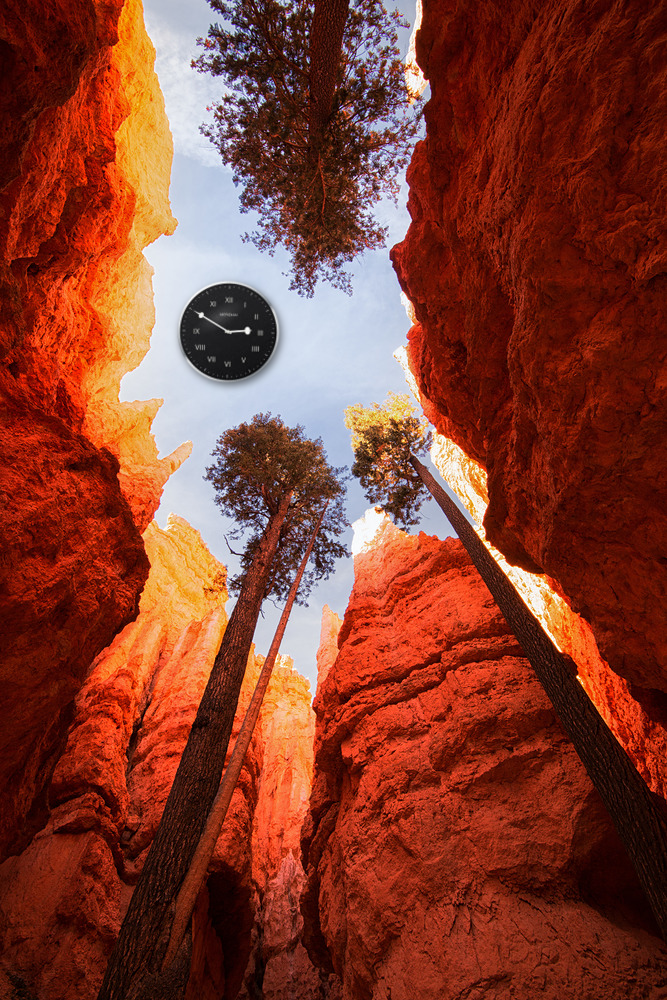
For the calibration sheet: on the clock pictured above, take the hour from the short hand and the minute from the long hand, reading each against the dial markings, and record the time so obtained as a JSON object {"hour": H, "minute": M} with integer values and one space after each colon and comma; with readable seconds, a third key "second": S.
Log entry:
{"hour": 2, "minute": 50}
